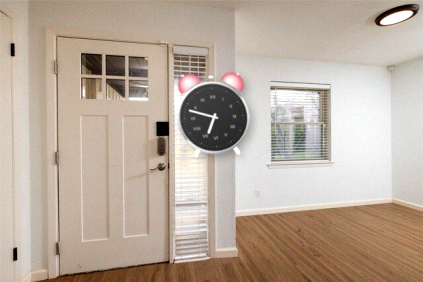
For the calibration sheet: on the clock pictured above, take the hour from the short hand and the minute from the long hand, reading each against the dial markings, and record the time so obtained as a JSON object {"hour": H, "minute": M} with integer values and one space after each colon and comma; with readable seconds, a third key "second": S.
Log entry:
{"hour": 6, "minute": 48}
